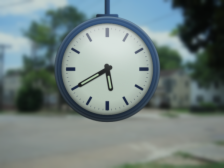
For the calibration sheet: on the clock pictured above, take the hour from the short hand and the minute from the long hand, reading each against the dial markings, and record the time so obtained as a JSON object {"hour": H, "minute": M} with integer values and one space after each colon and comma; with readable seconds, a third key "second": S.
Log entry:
{"hour": 5, "minute": 40}
